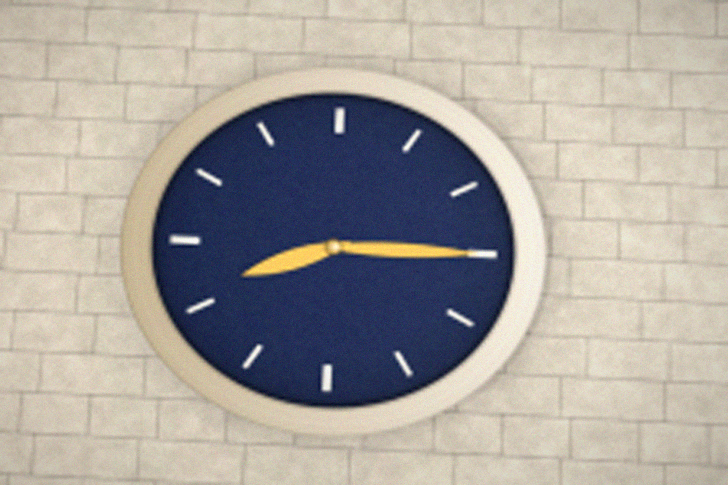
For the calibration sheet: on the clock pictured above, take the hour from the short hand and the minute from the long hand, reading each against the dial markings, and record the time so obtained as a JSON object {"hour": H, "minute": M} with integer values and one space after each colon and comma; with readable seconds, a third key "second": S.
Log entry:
{"hour": 8, "minute": 15}
